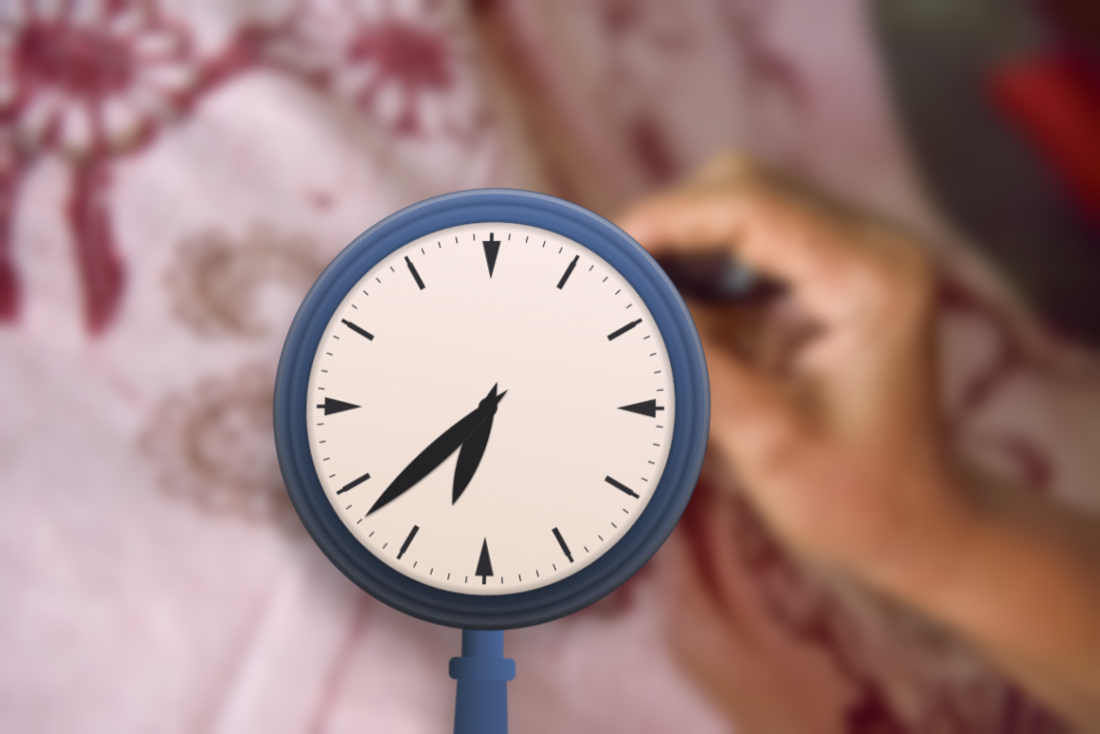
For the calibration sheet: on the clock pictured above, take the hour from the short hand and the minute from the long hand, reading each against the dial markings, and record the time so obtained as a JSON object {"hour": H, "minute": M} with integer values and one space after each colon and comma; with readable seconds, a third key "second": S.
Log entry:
{"hour": 6, "minute": 38}
